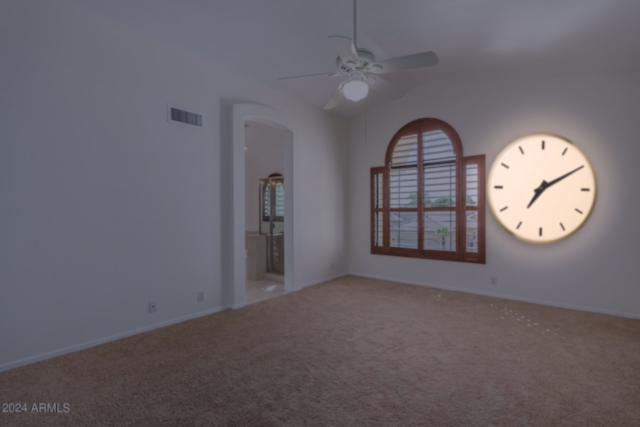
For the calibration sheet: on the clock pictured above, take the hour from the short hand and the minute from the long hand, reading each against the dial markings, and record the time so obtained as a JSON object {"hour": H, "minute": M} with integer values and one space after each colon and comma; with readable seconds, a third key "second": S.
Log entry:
{"hour": 7, "minute": 10}
